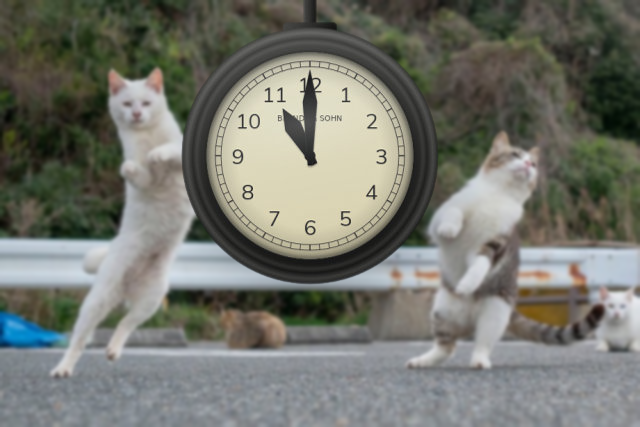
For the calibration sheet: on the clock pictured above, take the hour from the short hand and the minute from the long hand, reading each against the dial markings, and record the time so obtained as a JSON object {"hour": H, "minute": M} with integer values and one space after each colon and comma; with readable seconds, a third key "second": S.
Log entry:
{"hour": 11, "minute": 0}
